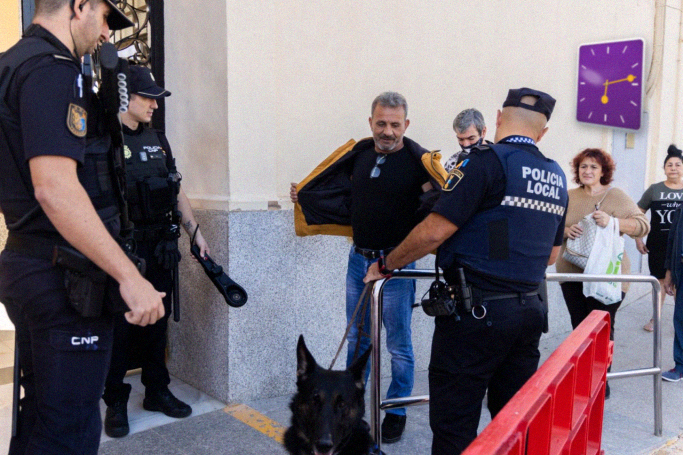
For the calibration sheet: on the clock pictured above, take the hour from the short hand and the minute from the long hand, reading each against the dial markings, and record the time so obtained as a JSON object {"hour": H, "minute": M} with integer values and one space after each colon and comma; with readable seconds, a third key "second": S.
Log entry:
{"hour": 6, "minute": 13}
